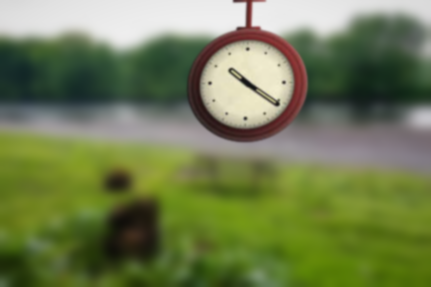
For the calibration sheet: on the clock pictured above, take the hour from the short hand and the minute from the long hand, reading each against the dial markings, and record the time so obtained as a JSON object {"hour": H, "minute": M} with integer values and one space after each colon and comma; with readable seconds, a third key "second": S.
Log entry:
{"hour": 10, "minute": 21}
